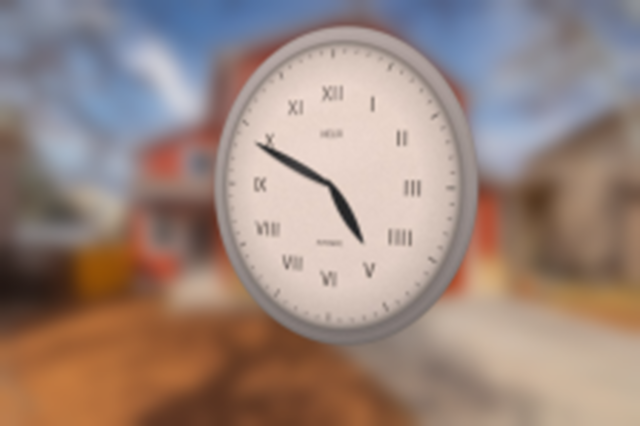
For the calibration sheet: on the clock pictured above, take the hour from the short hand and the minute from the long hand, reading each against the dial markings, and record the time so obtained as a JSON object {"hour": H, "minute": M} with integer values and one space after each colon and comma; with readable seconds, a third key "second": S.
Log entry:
{"hour": 4, "minute": 49}
